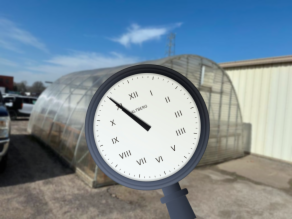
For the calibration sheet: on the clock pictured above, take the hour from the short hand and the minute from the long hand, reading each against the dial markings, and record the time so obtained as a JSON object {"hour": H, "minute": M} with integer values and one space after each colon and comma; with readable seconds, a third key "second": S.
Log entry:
{"hour": 10, "minute": 55}
